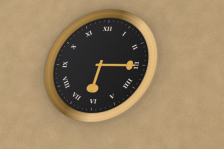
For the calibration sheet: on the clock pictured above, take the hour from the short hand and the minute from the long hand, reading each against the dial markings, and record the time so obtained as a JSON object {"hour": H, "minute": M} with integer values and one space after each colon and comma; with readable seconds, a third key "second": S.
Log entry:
{"hour": 6, "minute": 15}
